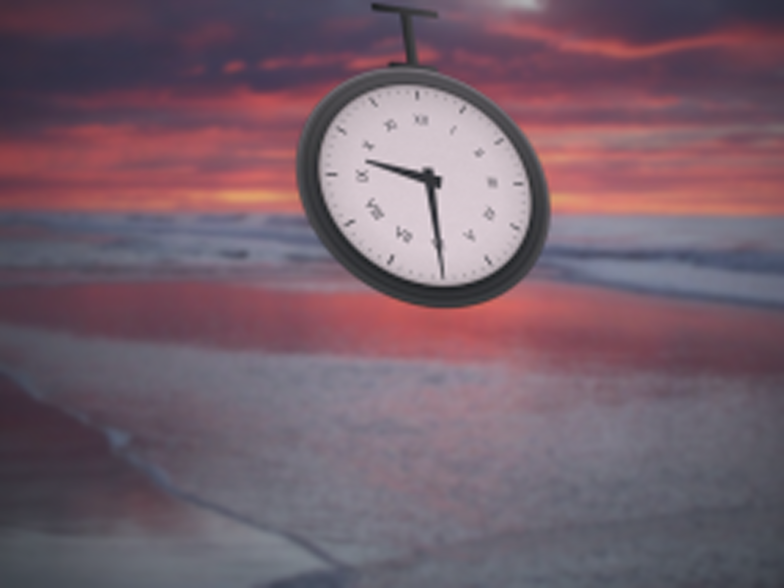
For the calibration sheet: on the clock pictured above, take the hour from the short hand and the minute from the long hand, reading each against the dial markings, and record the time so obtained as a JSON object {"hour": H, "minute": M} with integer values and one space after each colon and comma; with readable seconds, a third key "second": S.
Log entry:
{"hour": 9, "minute": 30}
